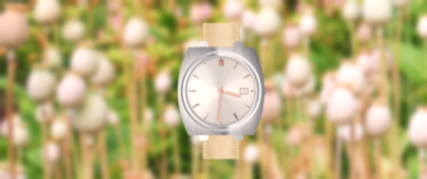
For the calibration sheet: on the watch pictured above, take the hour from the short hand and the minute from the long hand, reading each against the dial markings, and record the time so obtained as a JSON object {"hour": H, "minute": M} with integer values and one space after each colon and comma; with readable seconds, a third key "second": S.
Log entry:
{"hour": 3, "minute": 31}
